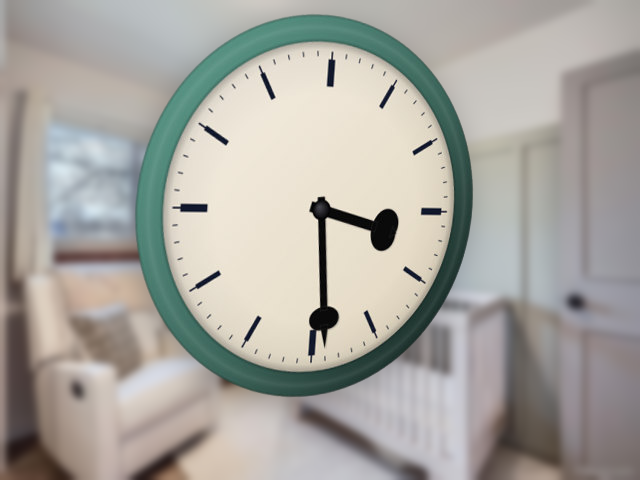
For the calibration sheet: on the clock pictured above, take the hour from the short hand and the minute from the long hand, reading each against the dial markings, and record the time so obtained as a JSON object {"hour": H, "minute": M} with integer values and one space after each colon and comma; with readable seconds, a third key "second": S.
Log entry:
{"hour": 3, "minute": 29}
